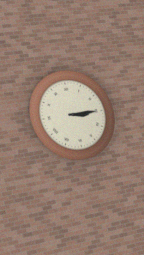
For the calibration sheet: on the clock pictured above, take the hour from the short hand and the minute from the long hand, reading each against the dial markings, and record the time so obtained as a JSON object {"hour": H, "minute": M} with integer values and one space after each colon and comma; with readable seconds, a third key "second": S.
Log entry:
{"hour": 3, "minute": 15}
